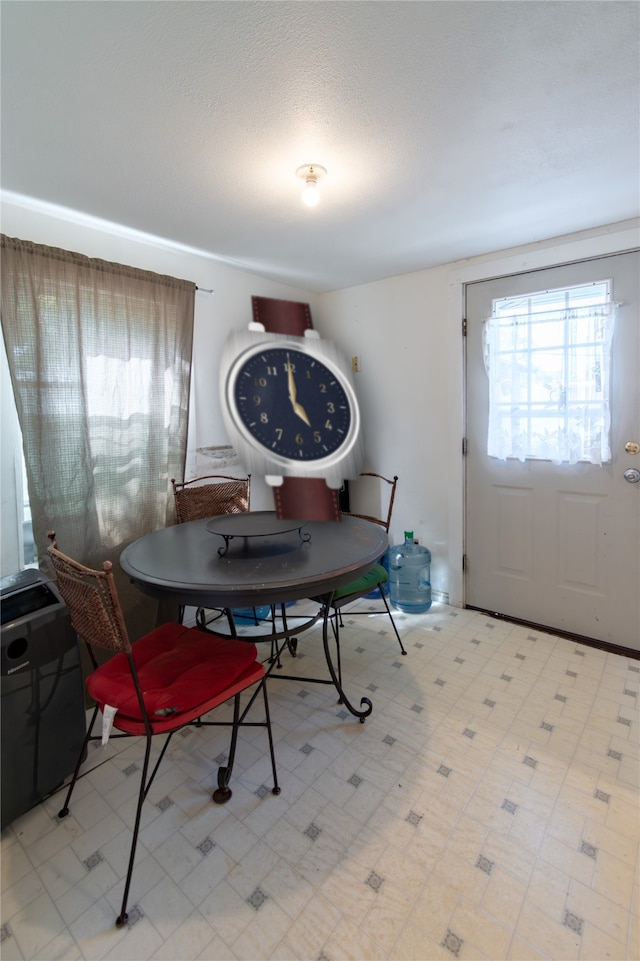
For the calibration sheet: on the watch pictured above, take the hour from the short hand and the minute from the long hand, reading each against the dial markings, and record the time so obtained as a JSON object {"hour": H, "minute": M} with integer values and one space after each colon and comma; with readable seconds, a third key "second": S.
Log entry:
{"hour": 5, "minute": 0}
